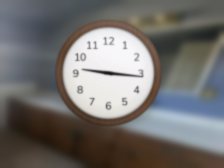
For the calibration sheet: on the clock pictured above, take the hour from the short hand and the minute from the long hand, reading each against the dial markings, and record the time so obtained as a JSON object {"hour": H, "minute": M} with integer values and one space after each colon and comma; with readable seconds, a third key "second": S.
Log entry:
{"hour": 9, "minute": 16}
